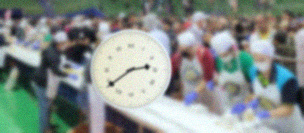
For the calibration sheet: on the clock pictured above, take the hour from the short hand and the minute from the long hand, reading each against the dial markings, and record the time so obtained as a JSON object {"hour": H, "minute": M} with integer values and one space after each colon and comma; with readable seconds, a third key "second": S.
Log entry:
{"hour": 2, "minute": 39}
